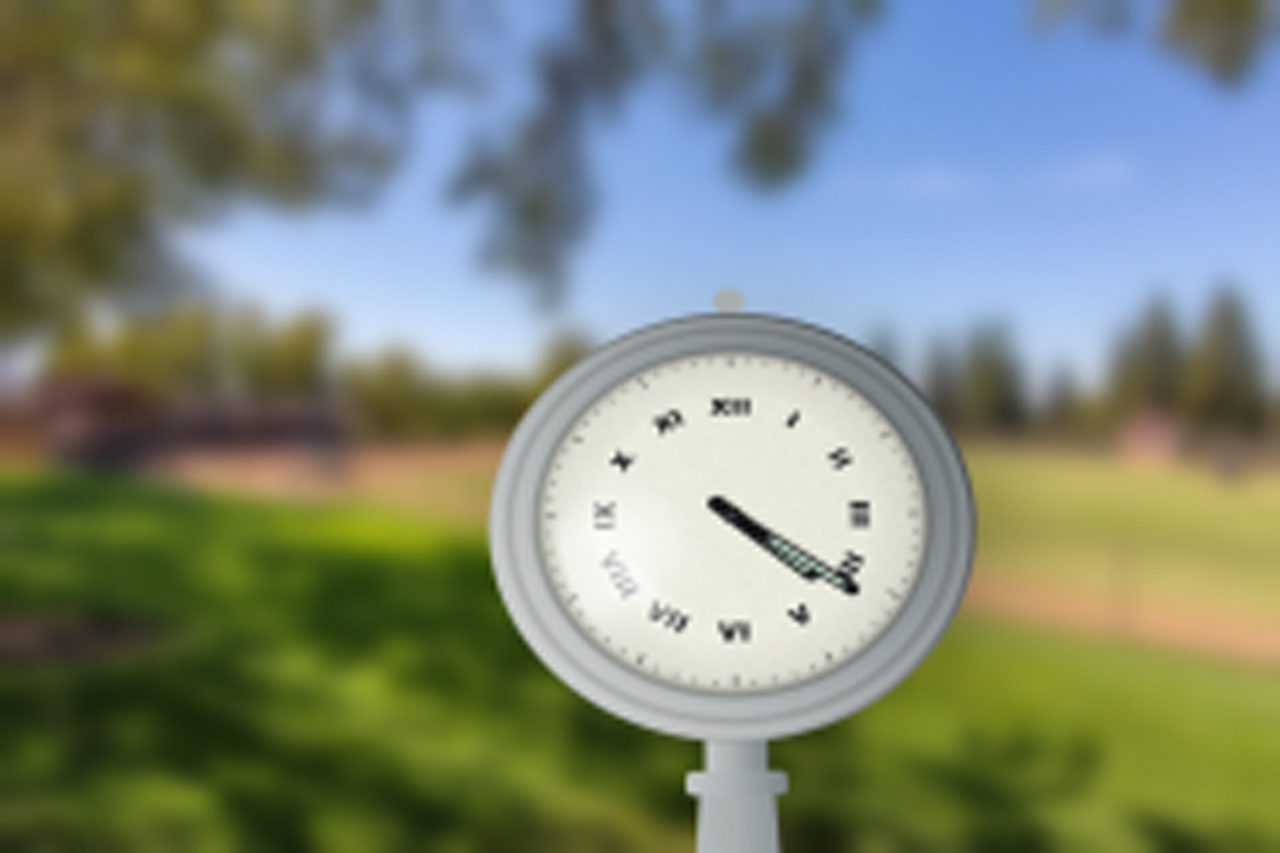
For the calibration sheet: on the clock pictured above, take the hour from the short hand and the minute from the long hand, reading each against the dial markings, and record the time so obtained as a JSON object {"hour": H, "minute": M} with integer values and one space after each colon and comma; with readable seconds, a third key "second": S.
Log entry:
{"hour": 4, "minute": 21}
